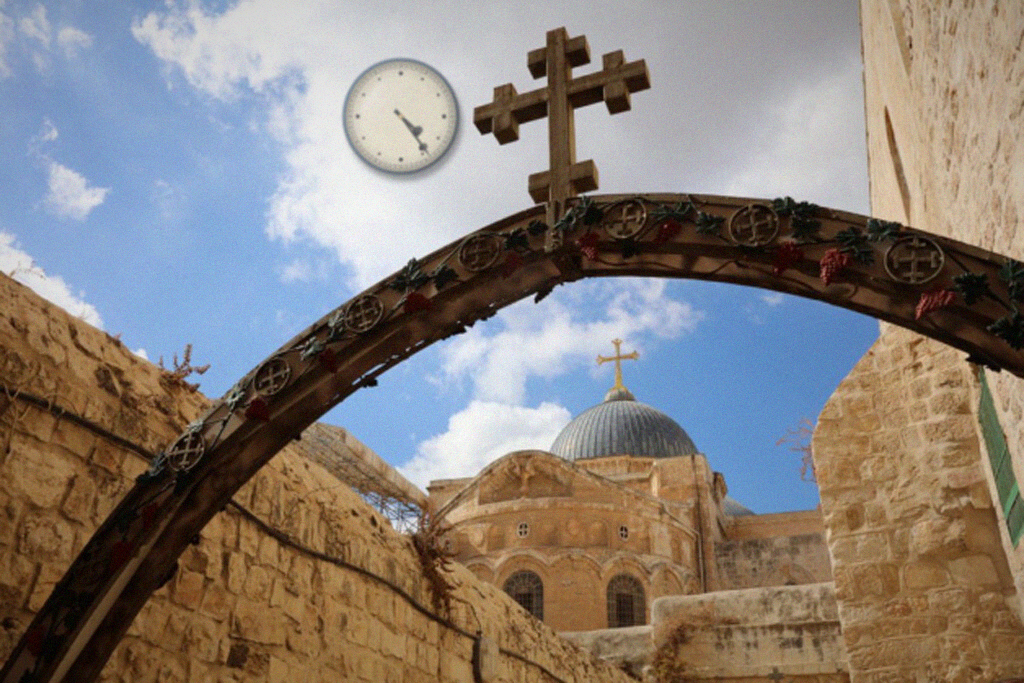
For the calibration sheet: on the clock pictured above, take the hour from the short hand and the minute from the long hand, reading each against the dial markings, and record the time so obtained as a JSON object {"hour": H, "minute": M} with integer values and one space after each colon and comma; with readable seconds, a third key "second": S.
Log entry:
{"hour": 4, "minute": 24}
